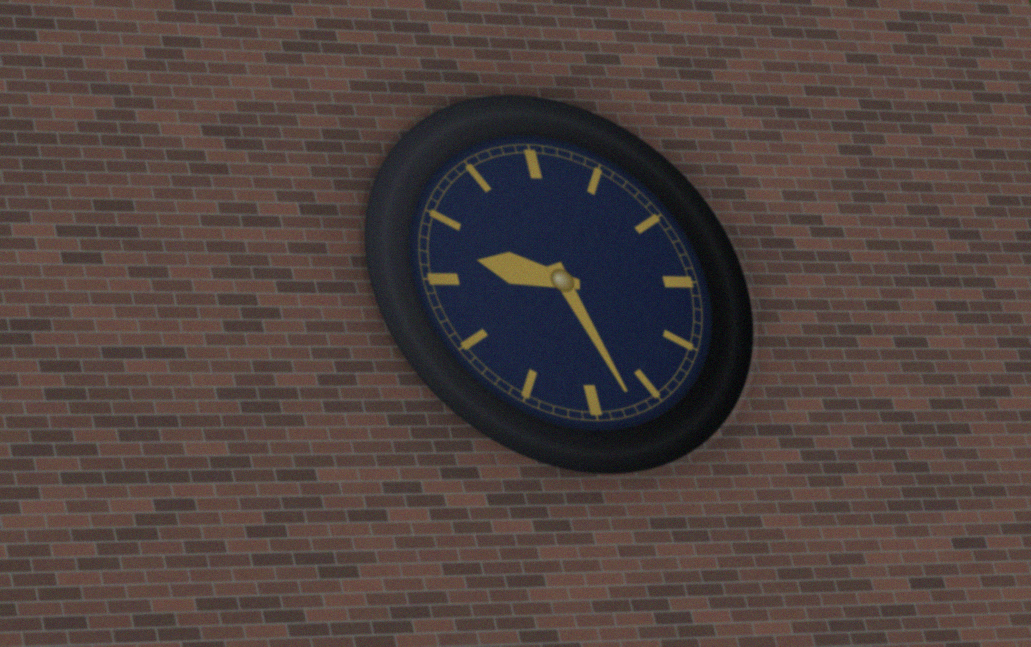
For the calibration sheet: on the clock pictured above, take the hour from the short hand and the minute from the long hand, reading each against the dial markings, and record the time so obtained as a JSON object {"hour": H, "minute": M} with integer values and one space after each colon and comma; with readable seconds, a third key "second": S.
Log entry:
{"hour": 9, "minute": 27}
